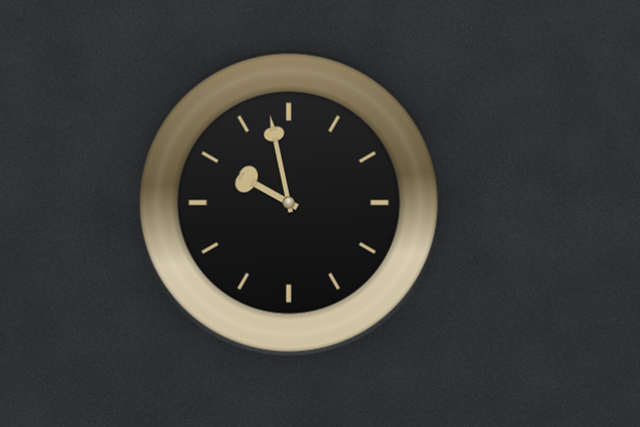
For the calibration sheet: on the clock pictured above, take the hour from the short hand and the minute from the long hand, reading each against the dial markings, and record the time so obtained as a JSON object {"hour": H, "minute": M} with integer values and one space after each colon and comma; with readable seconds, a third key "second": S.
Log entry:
{"hour": 9, "minute": 58}
